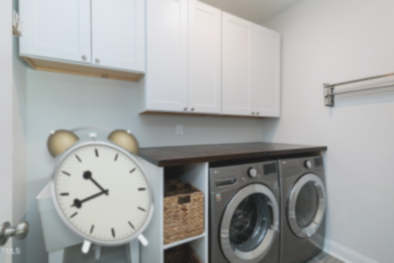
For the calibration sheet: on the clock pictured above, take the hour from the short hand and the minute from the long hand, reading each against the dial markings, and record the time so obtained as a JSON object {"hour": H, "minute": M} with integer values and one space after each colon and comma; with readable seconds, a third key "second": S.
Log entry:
{"hour": 10, "minute": 42}
